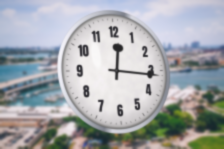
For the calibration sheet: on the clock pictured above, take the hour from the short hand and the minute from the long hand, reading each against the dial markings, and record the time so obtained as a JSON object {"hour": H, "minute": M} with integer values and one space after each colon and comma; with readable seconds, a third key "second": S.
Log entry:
{"hour": 12, "minute": 16}
